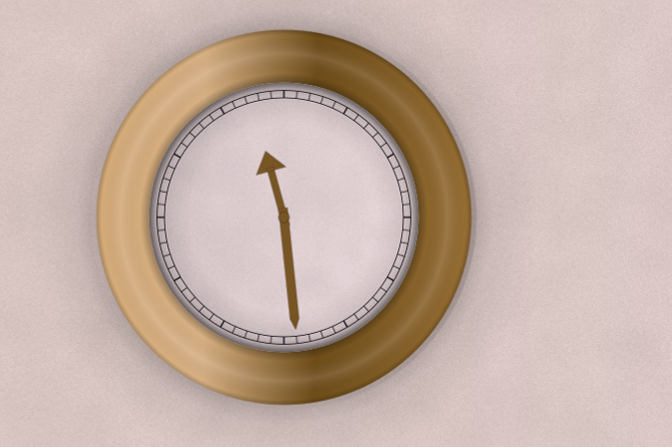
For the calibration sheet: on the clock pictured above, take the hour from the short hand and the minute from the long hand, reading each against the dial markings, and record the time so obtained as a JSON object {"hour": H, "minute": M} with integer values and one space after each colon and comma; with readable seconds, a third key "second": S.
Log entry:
{"hour": 11, "minute": 29}
